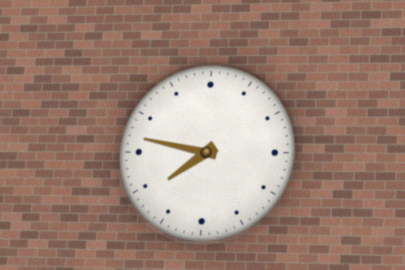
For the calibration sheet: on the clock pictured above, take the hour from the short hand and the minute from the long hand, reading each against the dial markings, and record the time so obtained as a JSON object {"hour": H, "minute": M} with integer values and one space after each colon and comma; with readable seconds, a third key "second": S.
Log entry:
{"hour": 7, "minute": 47}
